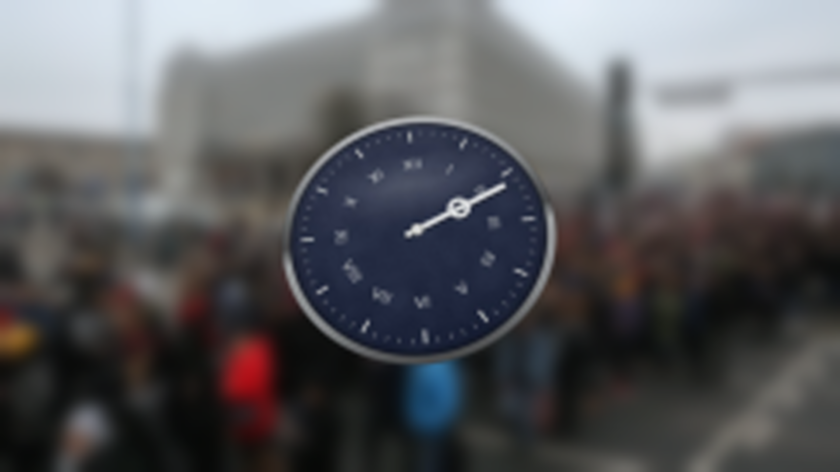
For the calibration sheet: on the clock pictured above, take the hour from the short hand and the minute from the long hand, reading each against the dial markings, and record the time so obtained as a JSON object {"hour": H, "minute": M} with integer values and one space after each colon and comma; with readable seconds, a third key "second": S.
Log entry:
{"hour": 2, "minute": 11}
